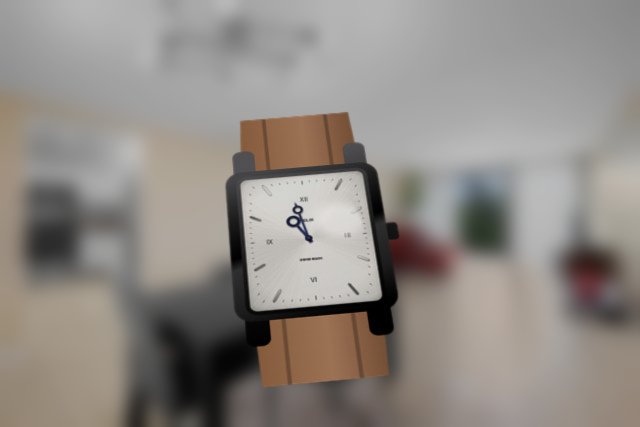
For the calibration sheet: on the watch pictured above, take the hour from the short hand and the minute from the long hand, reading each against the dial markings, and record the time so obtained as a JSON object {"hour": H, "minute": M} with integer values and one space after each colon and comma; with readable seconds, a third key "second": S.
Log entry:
{"hour": 10, "minute": 58}
